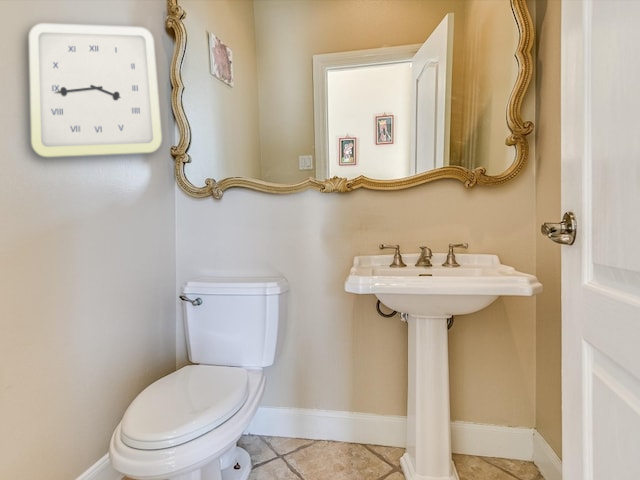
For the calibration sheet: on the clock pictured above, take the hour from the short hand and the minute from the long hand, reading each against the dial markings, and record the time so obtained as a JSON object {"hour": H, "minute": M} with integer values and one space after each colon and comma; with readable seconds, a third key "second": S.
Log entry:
{"hour": 3, "minute": 44}
